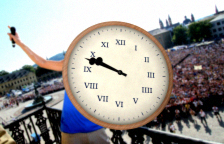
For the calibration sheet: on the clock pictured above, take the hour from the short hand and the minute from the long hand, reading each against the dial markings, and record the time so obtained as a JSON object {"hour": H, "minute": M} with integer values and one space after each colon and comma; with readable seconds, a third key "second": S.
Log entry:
{"hour": 9, "minute": 48}
